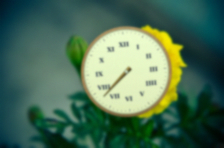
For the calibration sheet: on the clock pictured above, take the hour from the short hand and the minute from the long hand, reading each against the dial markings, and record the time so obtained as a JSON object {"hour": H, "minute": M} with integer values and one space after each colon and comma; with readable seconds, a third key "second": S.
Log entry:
{"hour": 7, "minute": 38}
